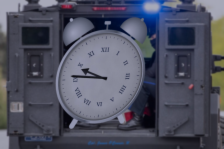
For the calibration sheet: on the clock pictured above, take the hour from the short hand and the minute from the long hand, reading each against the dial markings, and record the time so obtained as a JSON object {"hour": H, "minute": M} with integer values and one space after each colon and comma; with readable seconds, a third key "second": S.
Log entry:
{"hour": 9, "minute": 46}
